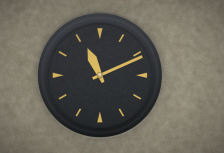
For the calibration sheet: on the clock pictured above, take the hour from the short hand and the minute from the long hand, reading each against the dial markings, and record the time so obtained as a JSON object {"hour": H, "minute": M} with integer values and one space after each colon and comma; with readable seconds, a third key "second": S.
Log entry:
{"hour": 11, "minute": 11}
